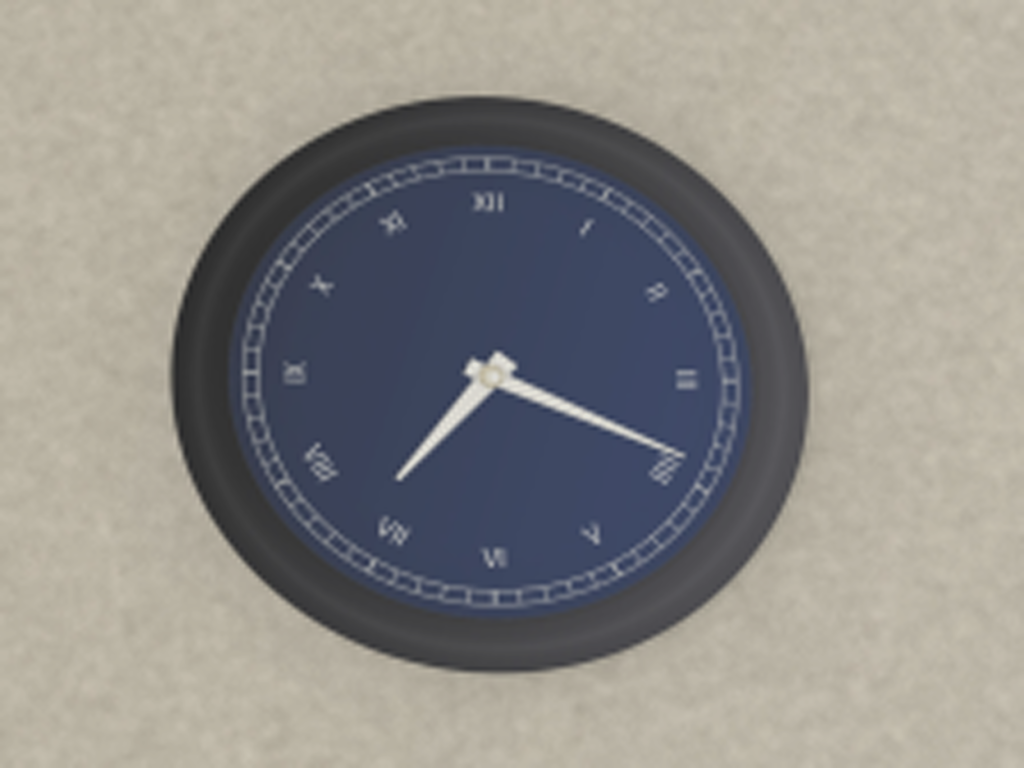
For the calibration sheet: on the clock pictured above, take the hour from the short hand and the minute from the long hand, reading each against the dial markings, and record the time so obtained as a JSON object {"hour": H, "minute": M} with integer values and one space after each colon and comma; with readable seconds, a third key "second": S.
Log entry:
{"hour": 7, "minute": 19}
